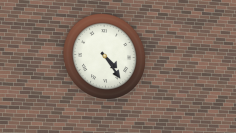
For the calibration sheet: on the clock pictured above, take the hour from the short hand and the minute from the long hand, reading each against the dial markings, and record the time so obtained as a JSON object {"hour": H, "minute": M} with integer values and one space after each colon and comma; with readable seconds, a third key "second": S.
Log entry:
{"hour": 4, "minute": 24}
